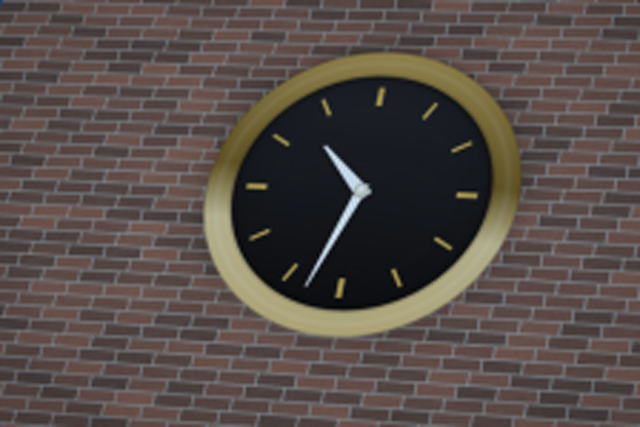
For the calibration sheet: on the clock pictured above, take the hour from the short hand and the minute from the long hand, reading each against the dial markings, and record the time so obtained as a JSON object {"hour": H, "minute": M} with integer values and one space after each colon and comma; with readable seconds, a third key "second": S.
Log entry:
{"hour": 10, "minute": 33}
